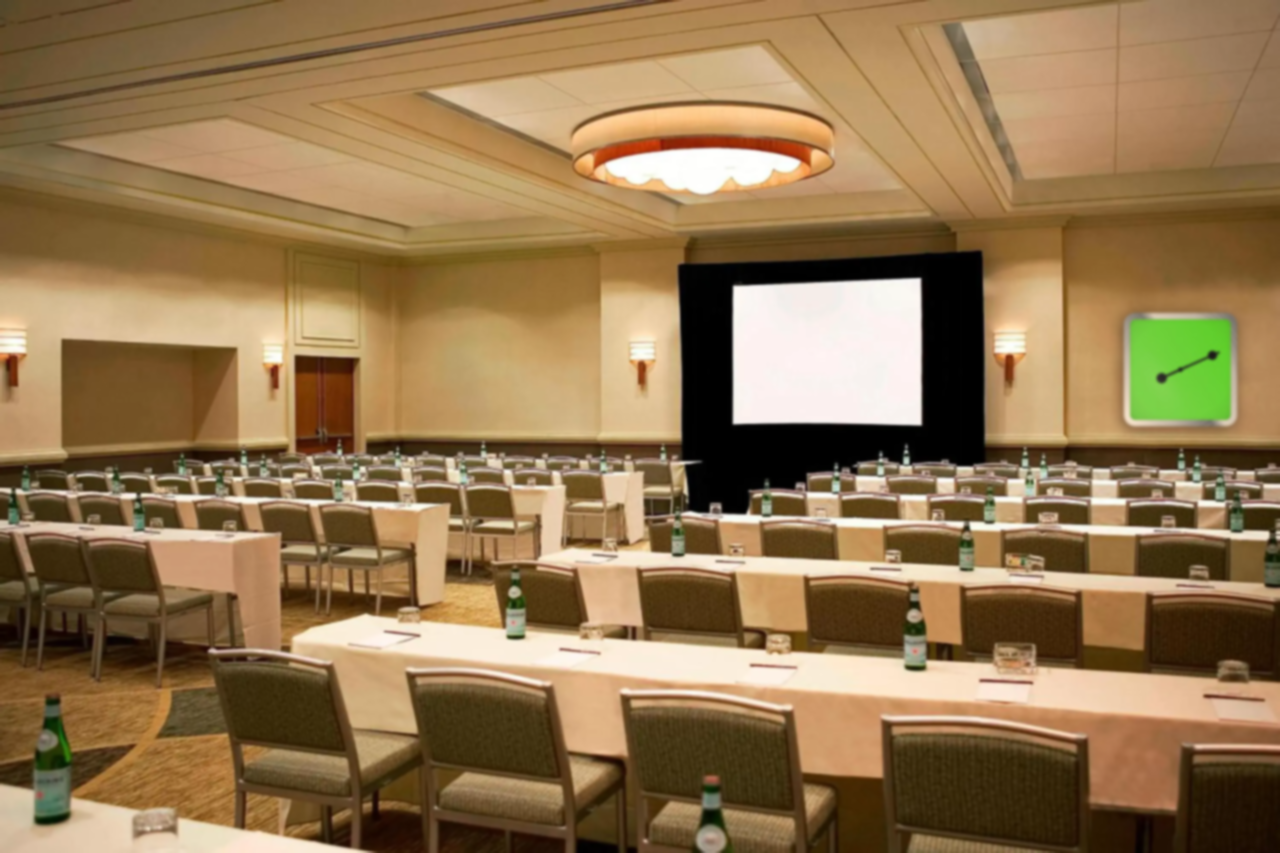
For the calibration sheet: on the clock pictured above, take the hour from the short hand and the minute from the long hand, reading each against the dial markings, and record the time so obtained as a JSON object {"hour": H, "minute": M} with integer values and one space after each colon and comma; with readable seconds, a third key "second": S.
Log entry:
{"hour": 8, "minute": 11}
